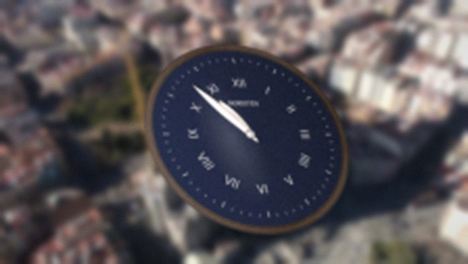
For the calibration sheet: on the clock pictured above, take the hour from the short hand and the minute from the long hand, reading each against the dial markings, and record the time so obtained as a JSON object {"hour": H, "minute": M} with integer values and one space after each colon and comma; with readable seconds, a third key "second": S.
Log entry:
{"hour": 10, "minute": 53}
